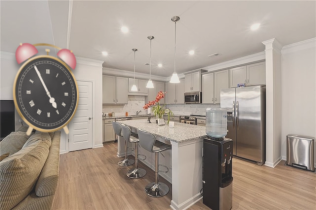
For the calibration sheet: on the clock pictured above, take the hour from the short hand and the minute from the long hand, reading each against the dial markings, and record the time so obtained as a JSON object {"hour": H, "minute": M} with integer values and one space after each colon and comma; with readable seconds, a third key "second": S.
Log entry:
{"hour": 4, "minute": 55}
